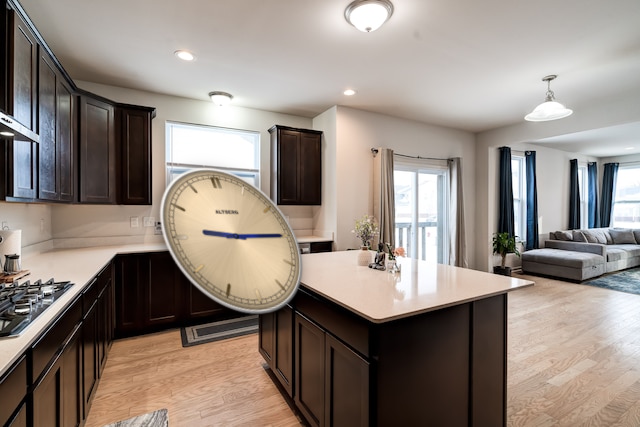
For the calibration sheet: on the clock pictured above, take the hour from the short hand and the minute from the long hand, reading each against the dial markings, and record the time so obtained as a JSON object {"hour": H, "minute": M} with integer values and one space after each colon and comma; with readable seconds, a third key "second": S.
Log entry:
{"hour": 9, "minute": 15}
